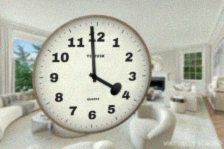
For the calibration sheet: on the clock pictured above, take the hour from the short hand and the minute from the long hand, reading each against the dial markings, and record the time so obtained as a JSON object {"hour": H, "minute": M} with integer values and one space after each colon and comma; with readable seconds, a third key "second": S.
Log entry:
{"hour": 3, "minute": 59}
